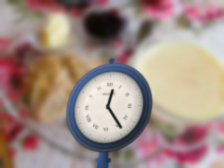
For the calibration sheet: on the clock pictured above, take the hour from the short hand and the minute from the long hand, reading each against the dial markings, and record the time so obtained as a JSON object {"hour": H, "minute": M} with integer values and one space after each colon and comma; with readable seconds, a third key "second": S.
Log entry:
{"hour": 12, "minute": 24}
